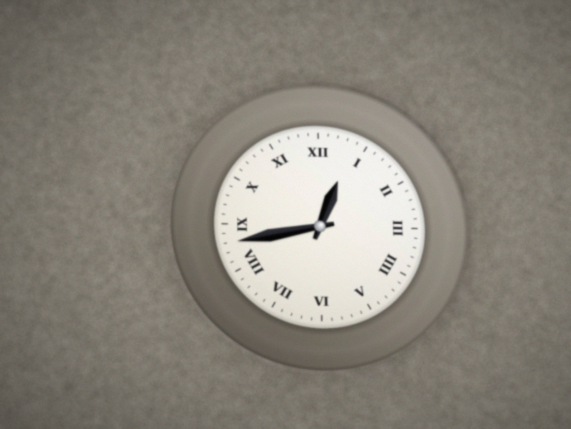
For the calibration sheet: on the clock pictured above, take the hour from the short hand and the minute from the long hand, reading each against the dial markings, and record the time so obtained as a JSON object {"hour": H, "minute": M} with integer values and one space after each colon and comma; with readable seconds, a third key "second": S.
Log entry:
{"hour": 12, "minute": 43}
